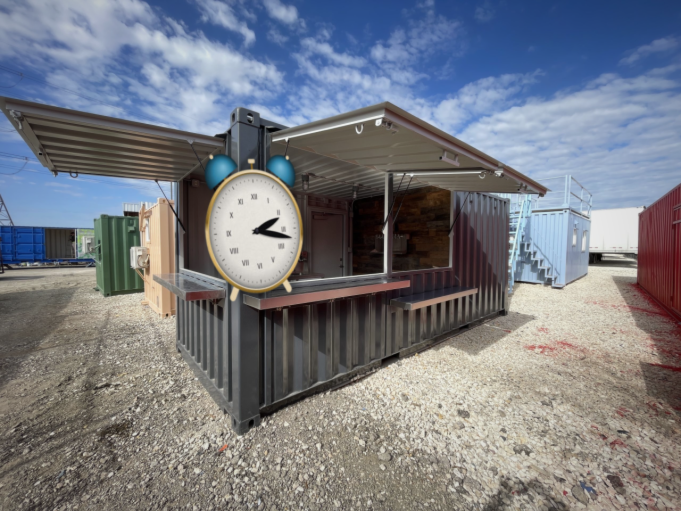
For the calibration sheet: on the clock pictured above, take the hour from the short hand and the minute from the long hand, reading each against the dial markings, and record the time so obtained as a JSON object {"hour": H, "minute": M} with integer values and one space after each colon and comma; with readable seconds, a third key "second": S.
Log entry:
{"hour": 2, "minute": 17}
